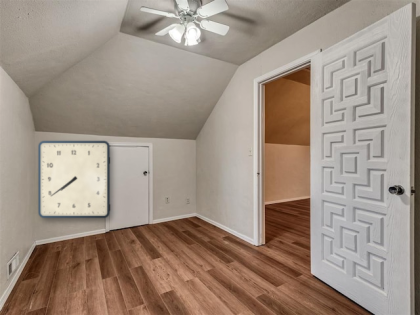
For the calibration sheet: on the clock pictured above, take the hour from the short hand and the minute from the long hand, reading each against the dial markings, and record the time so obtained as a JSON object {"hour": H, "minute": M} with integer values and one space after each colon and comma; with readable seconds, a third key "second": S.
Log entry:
{"hour": 7, "minute": 39}
